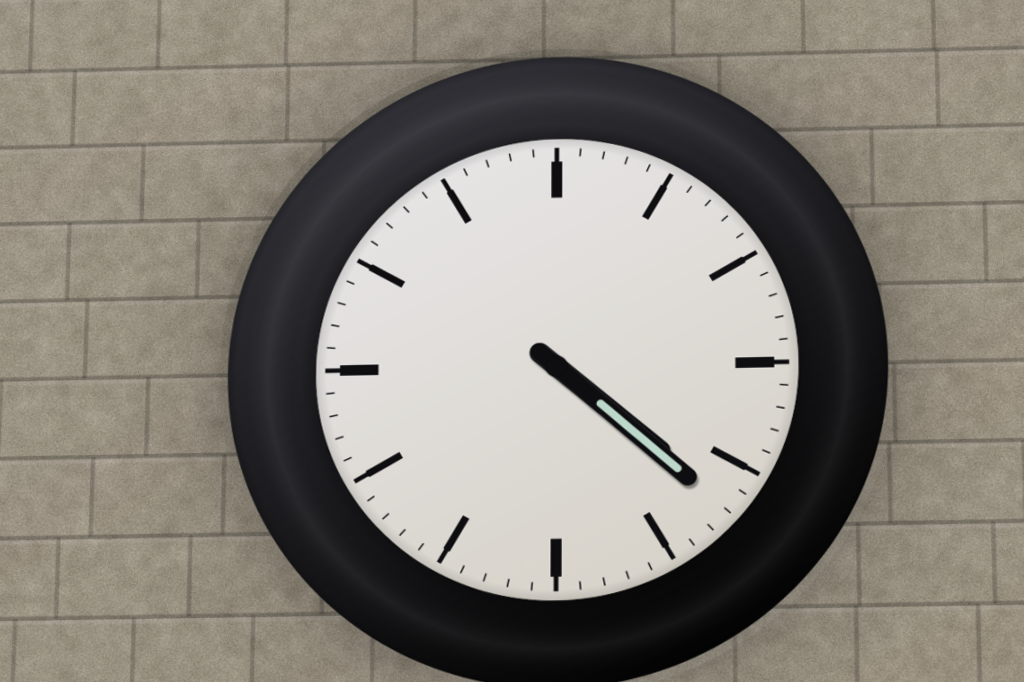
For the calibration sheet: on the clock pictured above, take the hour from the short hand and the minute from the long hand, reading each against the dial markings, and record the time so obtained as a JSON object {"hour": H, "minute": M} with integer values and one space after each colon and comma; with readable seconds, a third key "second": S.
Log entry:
{"hour": 4, "minute": 22}
